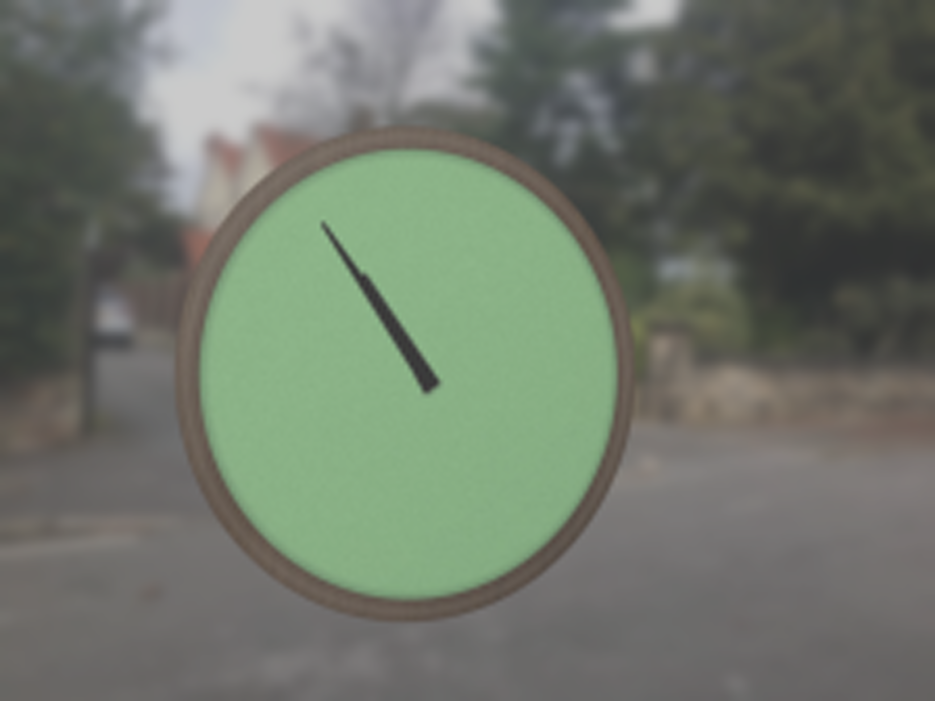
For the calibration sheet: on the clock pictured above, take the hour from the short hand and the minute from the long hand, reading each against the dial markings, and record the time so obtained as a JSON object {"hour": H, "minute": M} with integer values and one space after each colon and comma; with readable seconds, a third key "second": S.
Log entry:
{"hour": 10, "minute": 54}
